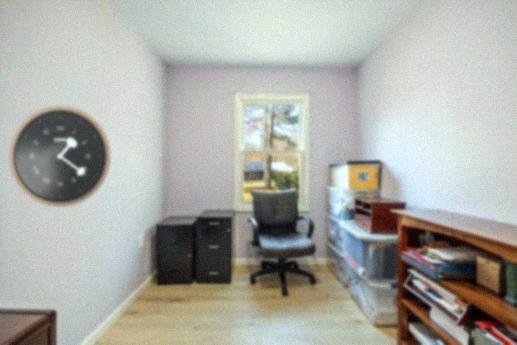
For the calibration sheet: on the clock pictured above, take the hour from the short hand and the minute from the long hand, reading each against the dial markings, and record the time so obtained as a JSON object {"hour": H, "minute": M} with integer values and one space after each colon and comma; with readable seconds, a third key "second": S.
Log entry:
{"hour": 1, "minute": 21}
